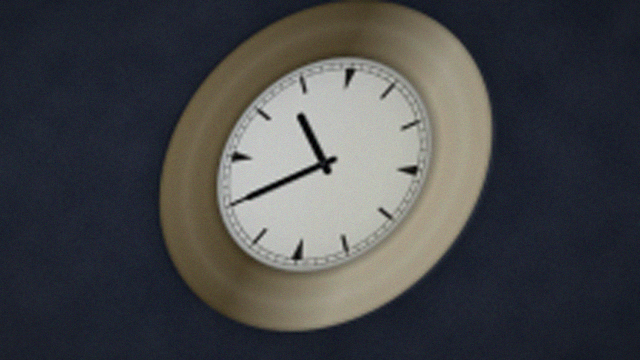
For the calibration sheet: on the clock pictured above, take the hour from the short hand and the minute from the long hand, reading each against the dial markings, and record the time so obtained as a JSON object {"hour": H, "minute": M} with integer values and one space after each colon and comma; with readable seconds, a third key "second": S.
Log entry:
{"hour": 10, "minute": 40}
